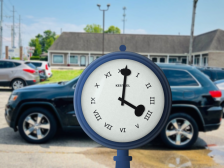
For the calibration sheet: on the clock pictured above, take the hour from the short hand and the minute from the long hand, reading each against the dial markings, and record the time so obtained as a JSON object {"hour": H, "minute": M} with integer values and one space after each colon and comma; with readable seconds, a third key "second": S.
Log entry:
{"hour": 4, "minute": 1}
